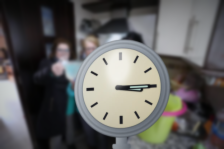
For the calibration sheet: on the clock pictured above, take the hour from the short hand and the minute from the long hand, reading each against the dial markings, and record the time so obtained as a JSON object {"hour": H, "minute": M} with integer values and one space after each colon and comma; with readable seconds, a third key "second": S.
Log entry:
{"hour": 3, "minute": 15}
